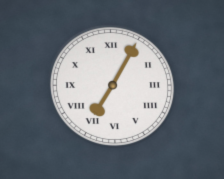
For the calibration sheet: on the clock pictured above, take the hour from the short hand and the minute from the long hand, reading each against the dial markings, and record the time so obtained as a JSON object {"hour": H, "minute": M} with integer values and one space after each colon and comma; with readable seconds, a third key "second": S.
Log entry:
{"hour": 7, "minute": 5}
